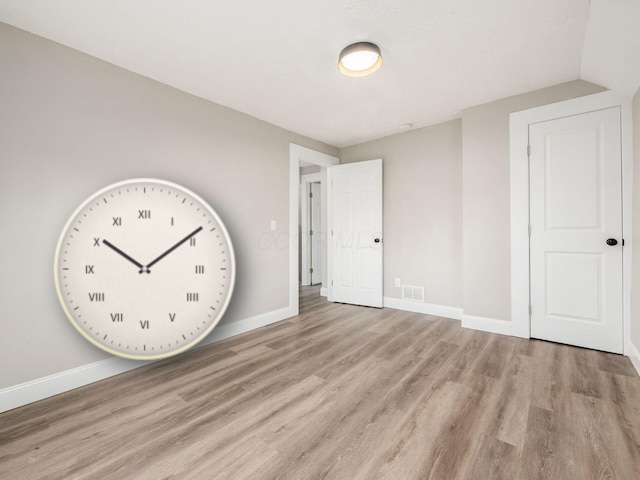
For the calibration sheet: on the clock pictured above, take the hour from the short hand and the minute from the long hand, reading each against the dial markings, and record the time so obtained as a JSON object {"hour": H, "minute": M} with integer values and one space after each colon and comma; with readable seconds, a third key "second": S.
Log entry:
{"hour": 10, "minute": 9}
